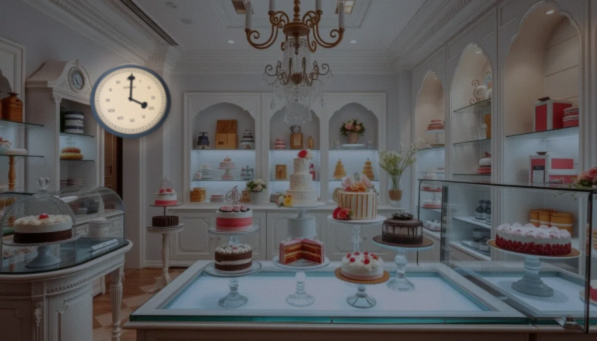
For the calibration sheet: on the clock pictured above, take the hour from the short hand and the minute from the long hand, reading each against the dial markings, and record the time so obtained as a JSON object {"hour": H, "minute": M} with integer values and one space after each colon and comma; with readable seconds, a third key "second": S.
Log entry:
{"hour": 4, "minute": 1}
